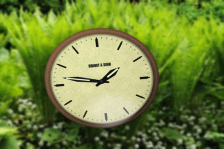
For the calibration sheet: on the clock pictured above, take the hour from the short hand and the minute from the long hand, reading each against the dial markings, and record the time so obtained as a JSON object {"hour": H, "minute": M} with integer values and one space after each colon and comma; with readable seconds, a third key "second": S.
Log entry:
{"hour": 1, "minute": 47}
